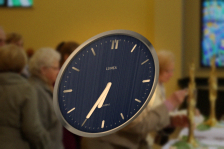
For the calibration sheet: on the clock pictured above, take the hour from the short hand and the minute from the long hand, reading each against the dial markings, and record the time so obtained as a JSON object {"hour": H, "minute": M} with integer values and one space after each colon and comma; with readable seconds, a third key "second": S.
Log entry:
{"hour": 6, "minute": 35}
